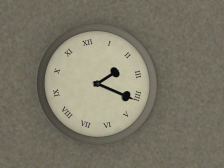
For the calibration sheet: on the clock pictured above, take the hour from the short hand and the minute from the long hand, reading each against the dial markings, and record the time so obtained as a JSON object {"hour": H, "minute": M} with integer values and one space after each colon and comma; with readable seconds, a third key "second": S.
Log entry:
{"hour": 2, "minute": 21}
